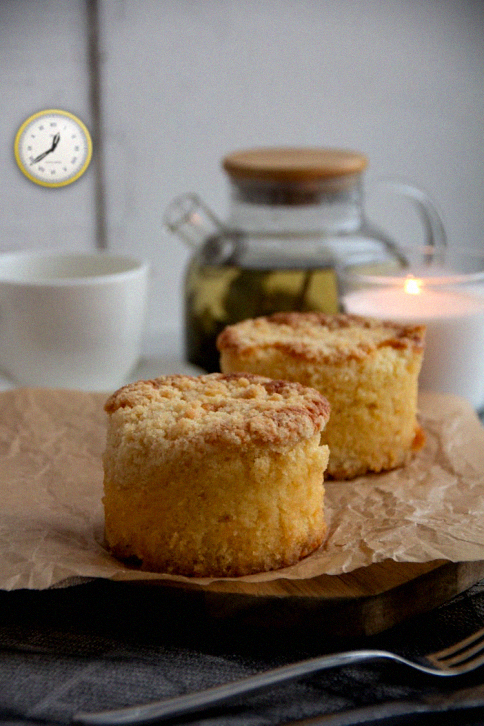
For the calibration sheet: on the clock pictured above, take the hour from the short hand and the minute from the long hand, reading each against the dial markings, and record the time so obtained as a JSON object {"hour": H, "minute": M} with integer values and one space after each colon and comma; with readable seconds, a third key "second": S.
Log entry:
{"hour": 12, "minute": 39}
